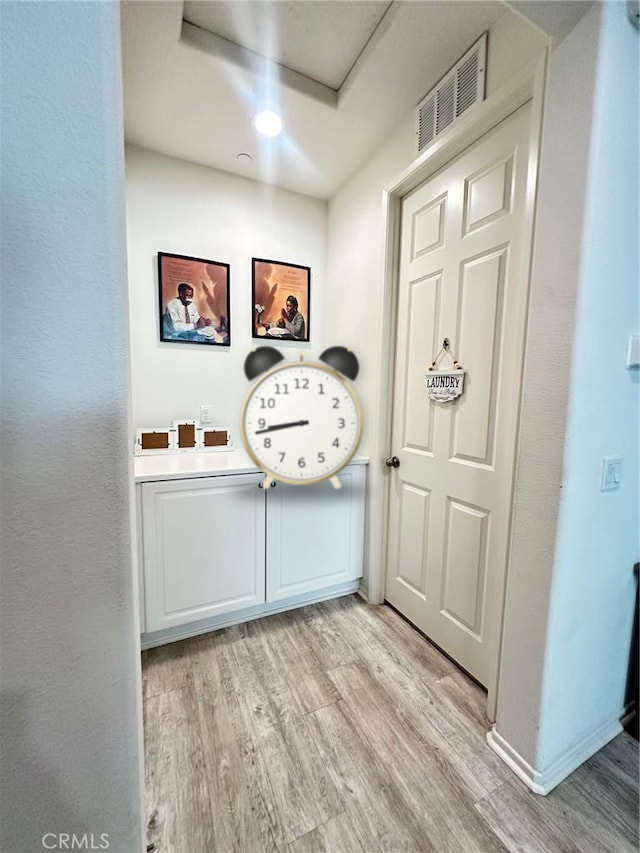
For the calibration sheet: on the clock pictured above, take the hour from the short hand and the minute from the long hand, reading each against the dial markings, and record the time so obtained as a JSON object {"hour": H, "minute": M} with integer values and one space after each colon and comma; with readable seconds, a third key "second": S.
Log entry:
{"hour": 8, "minute": 43}
